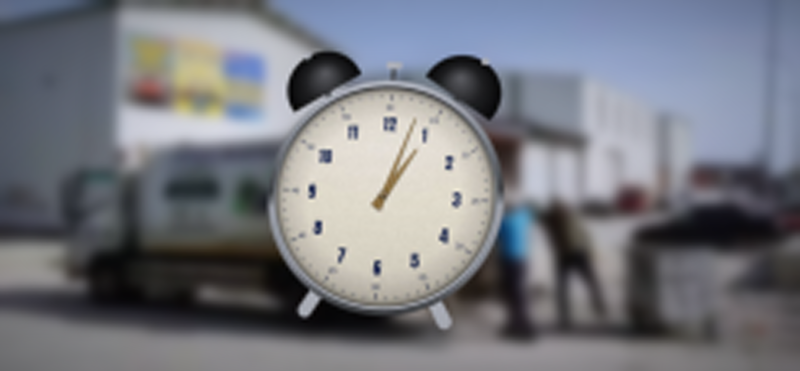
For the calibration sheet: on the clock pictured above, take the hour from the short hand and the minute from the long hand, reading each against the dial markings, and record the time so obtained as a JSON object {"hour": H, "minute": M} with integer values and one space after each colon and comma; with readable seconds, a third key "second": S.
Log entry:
{"hour": 1, "minute": 3}
